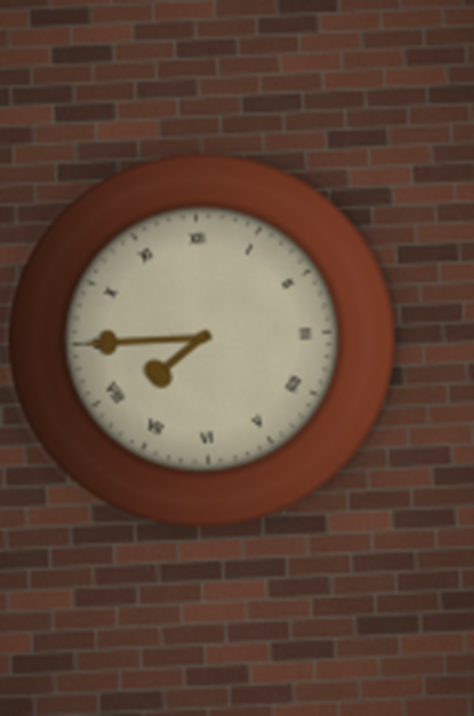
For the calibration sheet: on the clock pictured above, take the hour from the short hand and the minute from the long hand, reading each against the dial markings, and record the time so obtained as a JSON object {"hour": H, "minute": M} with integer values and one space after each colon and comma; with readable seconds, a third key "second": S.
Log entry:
{"hour": 7, "minute": 45}
